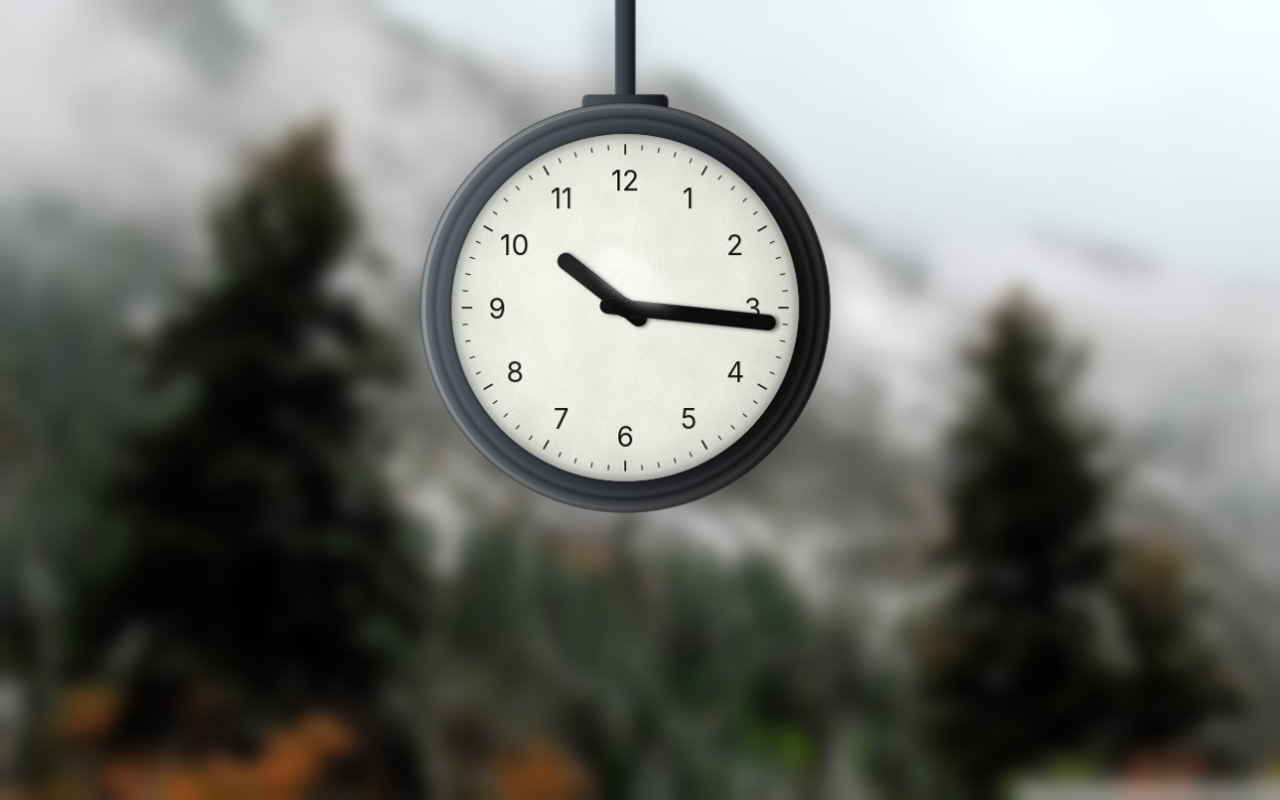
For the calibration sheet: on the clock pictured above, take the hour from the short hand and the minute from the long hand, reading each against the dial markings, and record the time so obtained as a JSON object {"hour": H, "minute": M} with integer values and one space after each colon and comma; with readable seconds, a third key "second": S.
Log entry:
{"hour": 10, "minute": 16}
